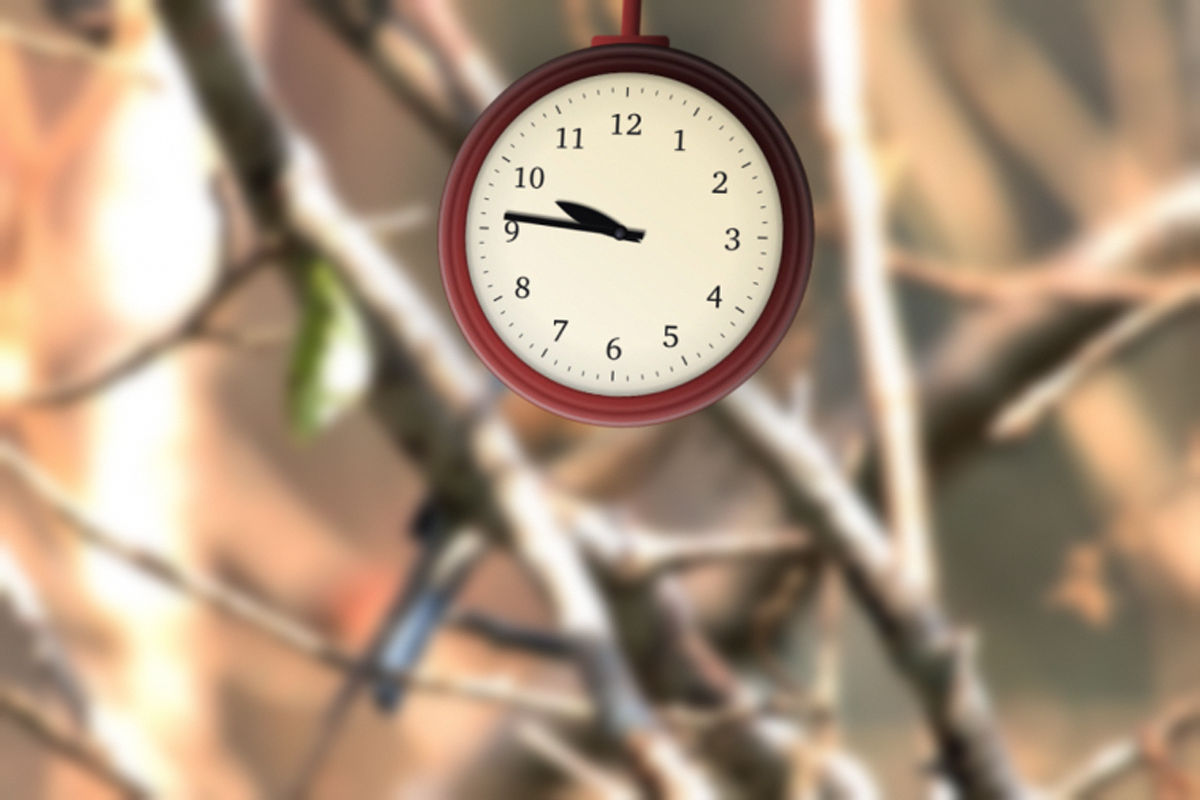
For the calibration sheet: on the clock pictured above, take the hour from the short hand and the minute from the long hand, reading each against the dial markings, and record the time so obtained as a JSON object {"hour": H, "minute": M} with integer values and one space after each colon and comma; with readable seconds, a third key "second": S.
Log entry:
{"hour": 9, "minute": 46}
